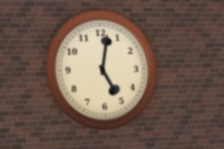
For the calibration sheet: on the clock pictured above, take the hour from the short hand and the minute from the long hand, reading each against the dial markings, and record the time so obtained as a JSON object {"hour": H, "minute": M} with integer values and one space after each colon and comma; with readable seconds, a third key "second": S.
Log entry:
{"hour": 5, "minute": 2}
